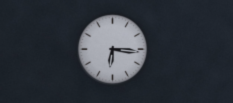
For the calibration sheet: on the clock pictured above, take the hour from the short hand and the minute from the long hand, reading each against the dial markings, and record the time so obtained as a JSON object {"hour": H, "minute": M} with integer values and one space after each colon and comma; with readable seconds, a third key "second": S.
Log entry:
{"hour": 6, "minute": 16}
